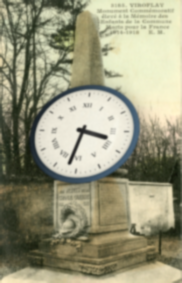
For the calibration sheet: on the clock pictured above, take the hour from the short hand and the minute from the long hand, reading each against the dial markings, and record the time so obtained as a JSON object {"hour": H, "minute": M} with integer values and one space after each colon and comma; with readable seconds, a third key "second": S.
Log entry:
{"hour": 3, "minute": 32}
